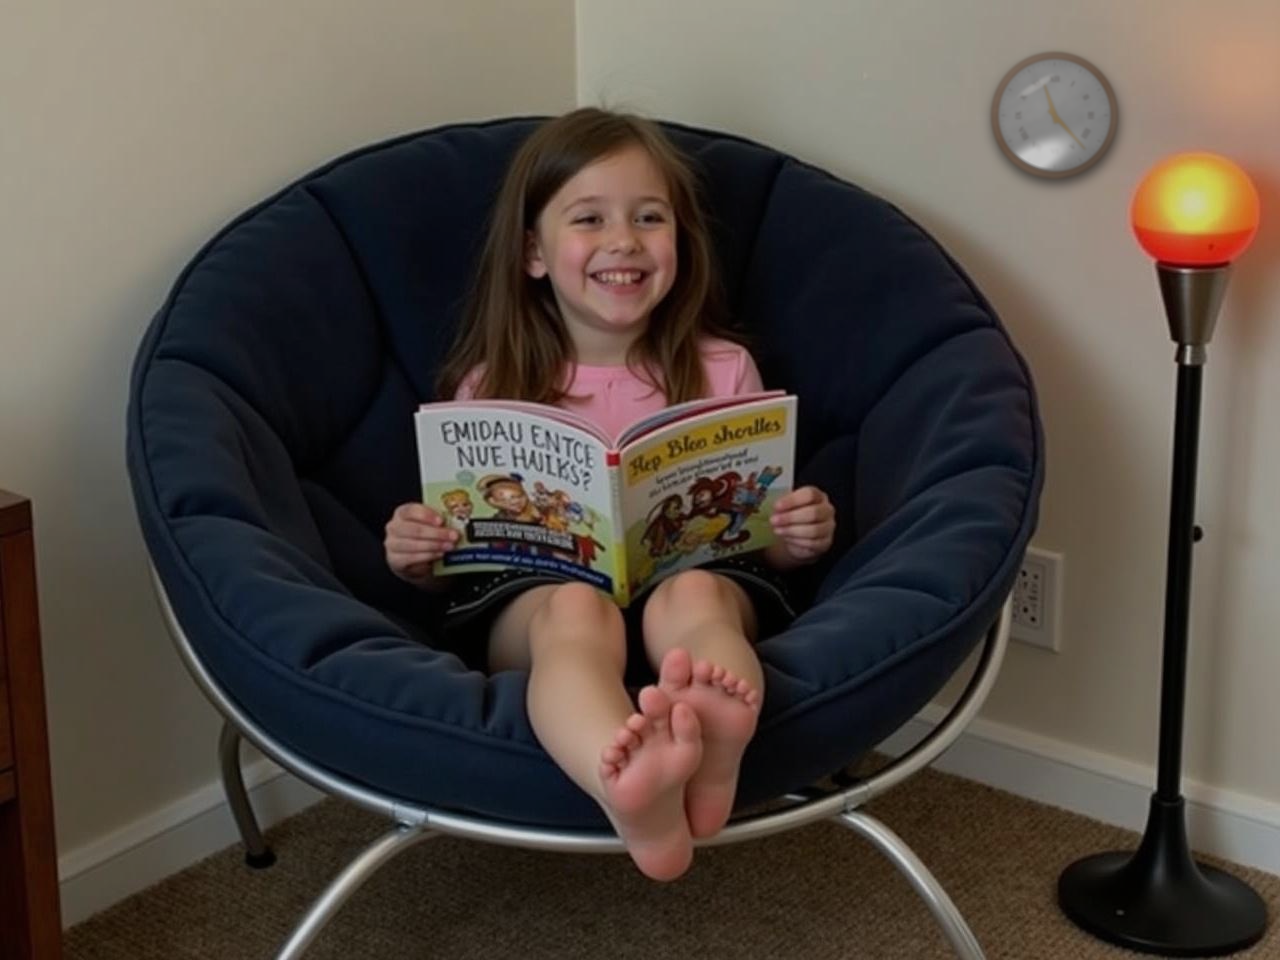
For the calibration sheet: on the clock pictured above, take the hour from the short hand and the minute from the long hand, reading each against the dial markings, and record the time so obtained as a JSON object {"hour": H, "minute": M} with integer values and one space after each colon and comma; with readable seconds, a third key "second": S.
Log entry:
{"hour": 11, "minute": 23}
